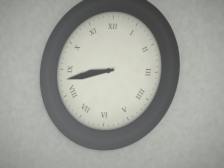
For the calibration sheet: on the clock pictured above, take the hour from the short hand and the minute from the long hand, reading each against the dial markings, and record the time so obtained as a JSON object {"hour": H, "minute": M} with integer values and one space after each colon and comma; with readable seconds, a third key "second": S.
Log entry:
{"hour": 8, "minute": 43}
